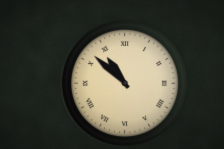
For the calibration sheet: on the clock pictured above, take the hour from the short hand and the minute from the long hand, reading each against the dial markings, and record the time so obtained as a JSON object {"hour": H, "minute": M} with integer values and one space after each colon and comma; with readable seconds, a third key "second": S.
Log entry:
{"hour": 10, "minute": 52}
